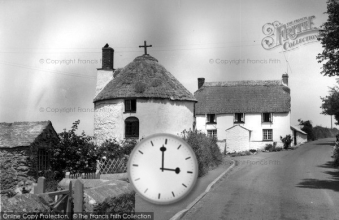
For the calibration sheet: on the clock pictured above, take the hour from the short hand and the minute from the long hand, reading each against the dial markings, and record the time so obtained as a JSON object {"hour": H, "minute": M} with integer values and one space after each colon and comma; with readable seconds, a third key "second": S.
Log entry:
{"hour": 2, "minute": 59}
